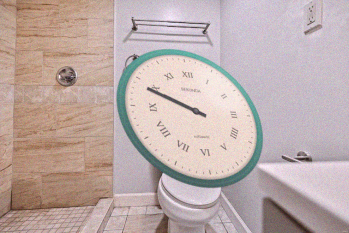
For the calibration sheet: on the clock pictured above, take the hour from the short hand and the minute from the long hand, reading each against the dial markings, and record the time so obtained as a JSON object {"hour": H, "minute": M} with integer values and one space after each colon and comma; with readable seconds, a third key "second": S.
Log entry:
{"hour": 9, "minute": 49}
